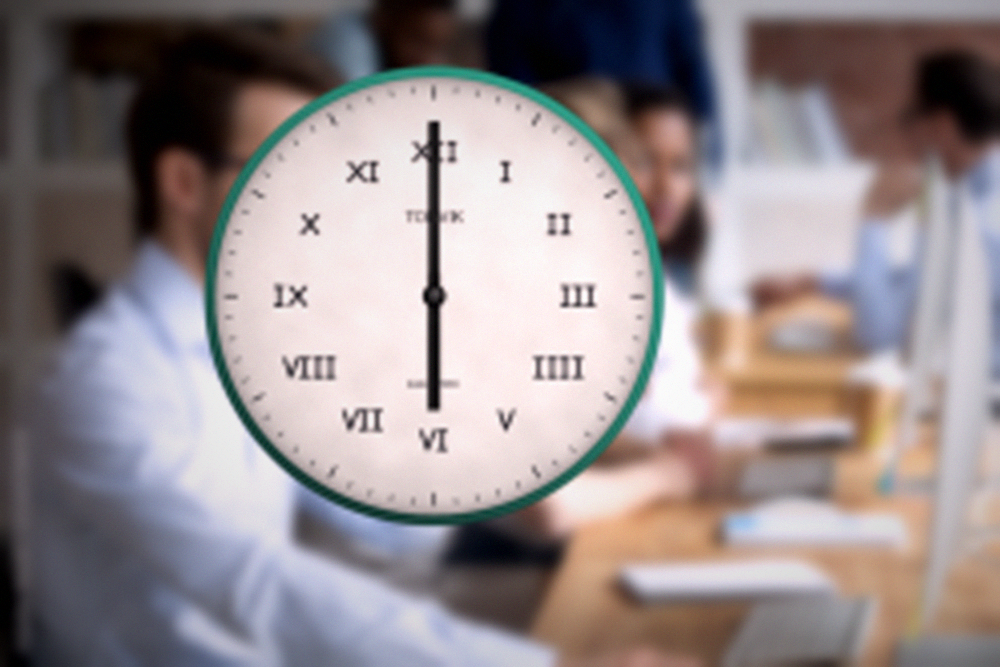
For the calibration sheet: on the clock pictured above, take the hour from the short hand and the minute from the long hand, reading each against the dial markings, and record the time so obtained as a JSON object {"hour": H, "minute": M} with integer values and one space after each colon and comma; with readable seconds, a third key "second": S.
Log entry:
{"hour": 6, "minute": 0}
